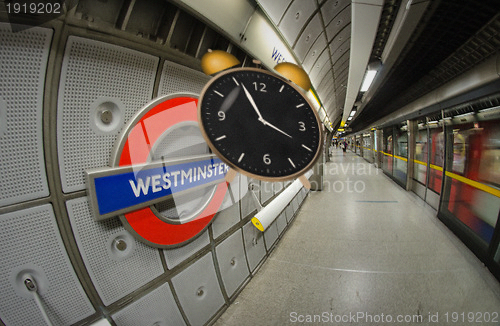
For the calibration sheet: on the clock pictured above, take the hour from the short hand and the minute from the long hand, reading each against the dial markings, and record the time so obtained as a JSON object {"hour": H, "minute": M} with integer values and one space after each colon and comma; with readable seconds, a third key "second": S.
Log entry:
{"hour": 3, "minute": 56}
